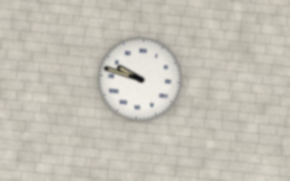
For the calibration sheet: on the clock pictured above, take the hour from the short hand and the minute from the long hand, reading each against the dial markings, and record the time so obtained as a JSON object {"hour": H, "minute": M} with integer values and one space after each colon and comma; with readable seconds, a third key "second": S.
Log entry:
{"hour": 9, "minute": 47}
